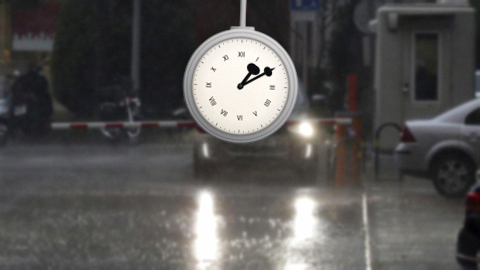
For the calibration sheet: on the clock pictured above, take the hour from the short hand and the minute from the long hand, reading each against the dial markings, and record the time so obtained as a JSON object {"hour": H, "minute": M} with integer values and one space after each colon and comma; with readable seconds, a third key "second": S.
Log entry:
{"hour": 1, "minute": 10}
